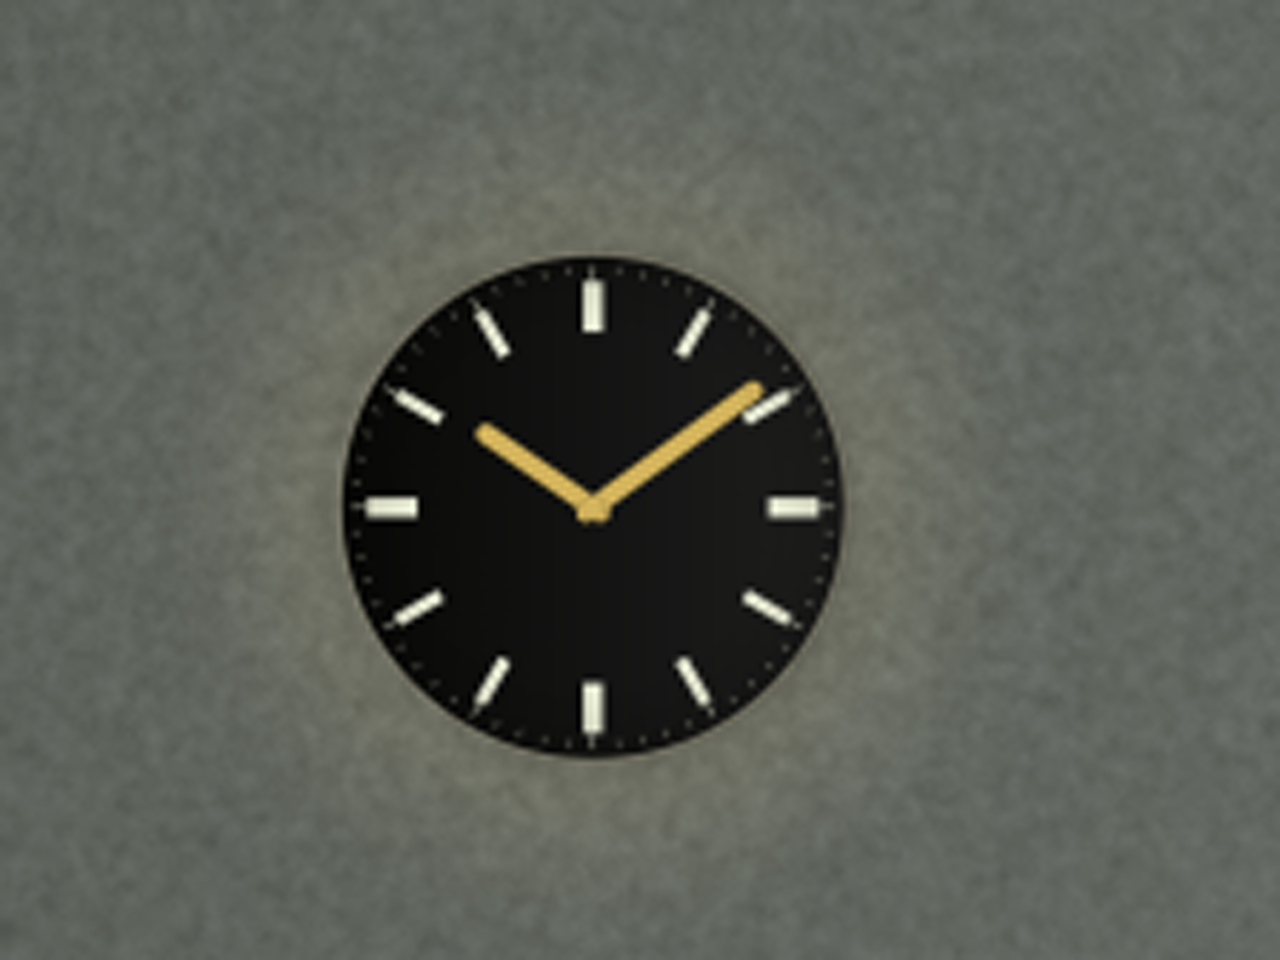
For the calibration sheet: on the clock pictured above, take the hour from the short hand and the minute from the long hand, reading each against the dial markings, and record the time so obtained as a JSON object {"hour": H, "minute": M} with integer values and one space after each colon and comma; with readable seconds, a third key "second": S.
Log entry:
{"hour": 10, "minute": 9}
